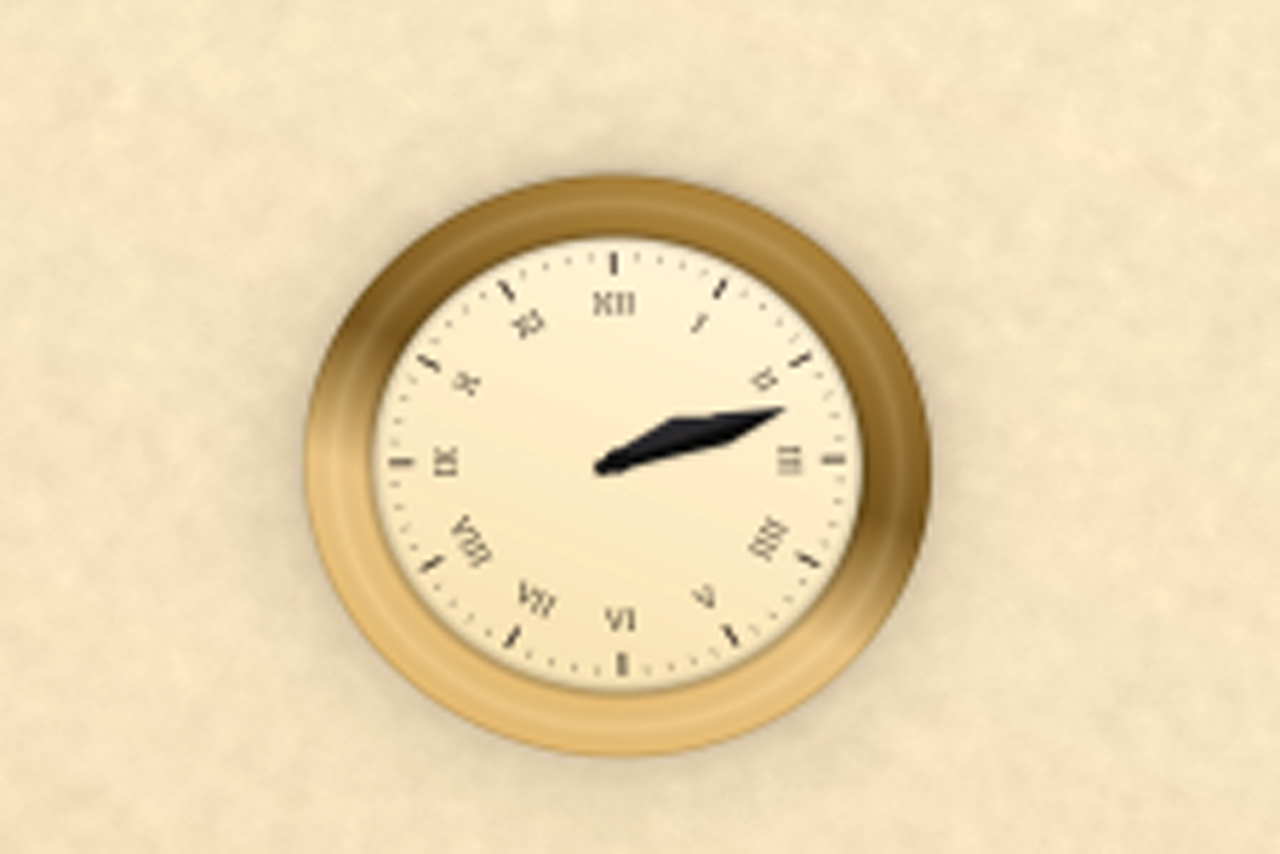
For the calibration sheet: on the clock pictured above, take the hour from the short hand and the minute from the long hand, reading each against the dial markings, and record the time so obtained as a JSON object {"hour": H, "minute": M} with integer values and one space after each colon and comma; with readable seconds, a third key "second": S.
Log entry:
{"hour": 2, "minute": 12}
